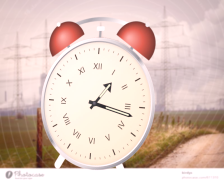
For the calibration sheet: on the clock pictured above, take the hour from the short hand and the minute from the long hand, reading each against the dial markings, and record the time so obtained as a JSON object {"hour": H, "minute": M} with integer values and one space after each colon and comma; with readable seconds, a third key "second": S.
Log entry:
{"hour": 1, "minute": 17}
